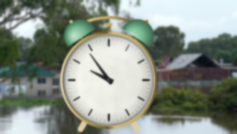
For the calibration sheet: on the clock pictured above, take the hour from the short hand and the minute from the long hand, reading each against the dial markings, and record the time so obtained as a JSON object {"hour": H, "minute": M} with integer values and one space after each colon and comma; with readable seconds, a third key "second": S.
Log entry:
{"hour": 9, "minute": 54}
